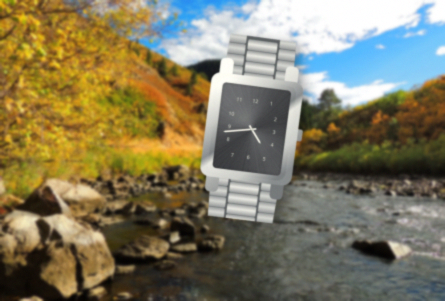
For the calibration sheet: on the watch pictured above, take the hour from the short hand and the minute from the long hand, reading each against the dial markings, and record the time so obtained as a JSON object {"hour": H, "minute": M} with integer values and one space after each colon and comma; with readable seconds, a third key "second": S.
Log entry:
{"hour": 4, "minute": 43}
